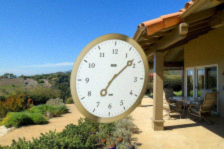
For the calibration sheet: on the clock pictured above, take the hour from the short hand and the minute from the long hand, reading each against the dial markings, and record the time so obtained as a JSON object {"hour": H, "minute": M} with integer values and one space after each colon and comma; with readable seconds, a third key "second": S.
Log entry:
{"hour": 7, "minute": 8}
